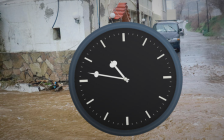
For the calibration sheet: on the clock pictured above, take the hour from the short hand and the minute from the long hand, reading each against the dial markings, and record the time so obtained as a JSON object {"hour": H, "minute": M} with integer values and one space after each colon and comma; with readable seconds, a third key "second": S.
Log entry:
{"hour": 10, "minute": 47}
